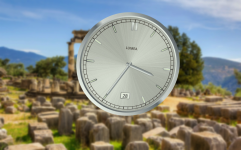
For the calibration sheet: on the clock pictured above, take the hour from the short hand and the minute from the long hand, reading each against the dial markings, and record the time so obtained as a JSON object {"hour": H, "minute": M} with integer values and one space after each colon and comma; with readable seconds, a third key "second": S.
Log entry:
{"hour": 3, "minute": 35}
